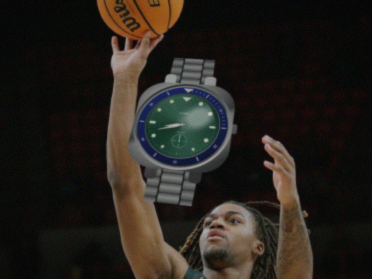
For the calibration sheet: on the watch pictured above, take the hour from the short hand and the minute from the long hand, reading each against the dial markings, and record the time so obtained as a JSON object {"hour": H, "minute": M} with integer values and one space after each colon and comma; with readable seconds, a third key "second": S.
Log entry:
{"hour": 8, "minute": 42}
